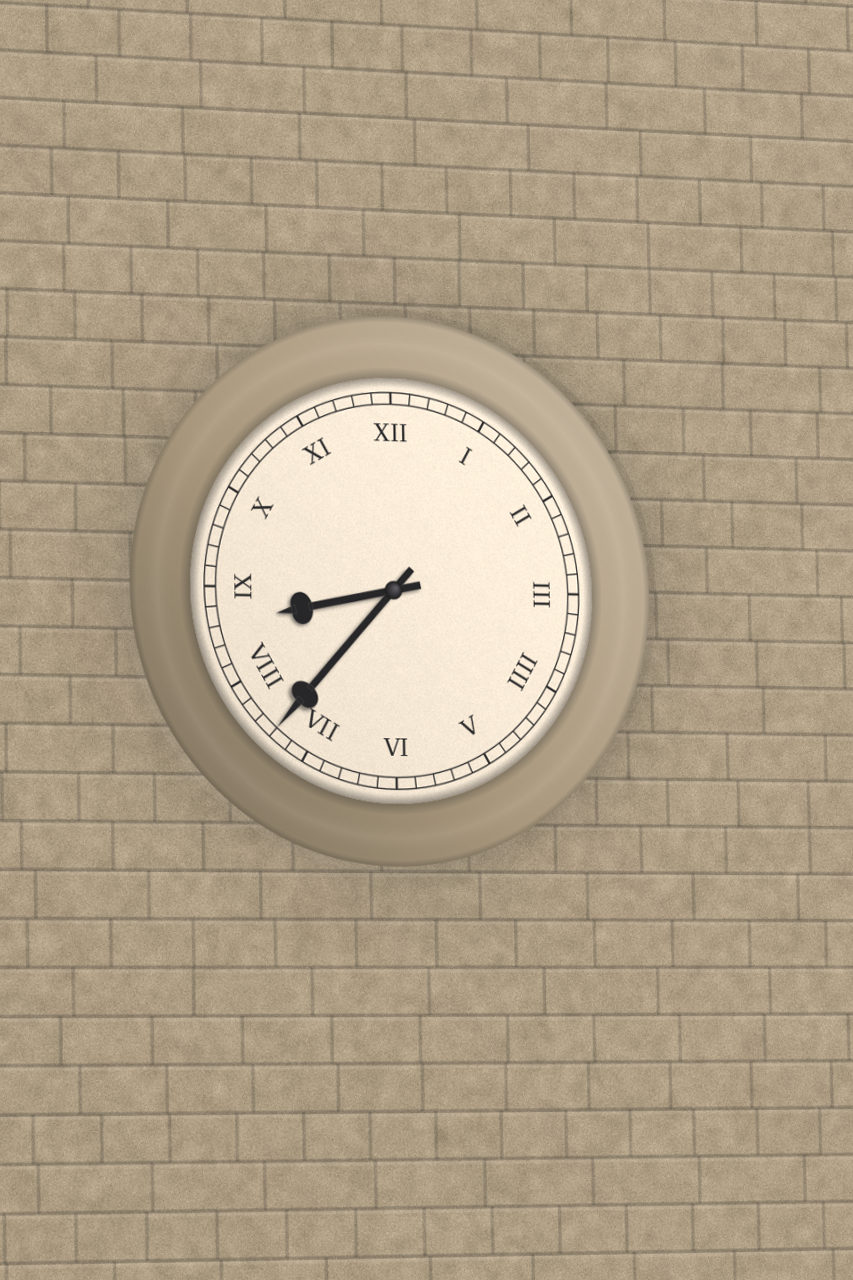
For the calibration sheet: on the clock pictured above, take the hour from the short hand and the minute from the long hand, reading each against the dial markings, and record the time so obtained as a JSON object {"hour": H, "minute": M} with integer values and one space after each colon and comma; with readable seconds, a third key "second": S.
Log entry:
{"hour": 8, "minute": 37}
